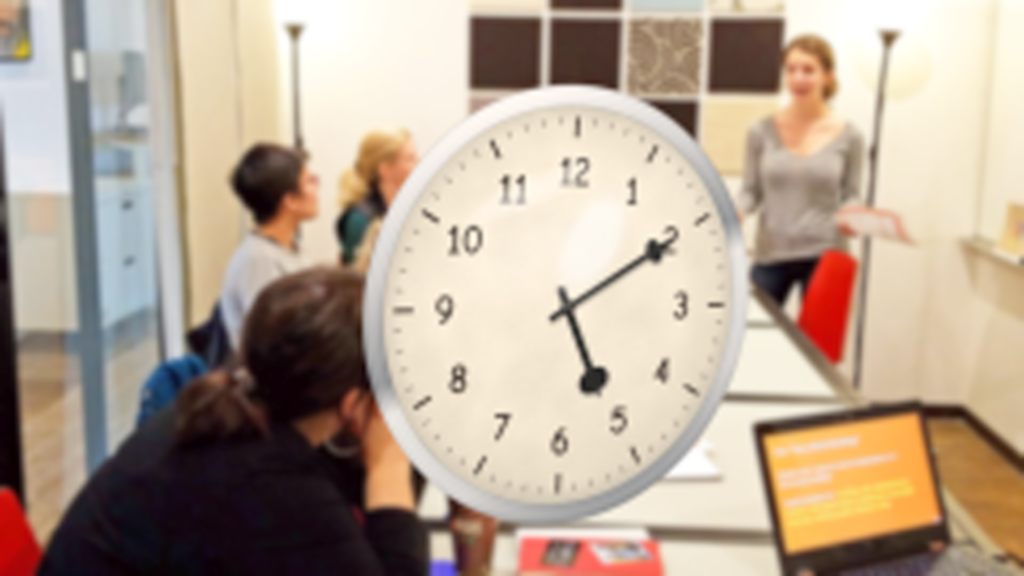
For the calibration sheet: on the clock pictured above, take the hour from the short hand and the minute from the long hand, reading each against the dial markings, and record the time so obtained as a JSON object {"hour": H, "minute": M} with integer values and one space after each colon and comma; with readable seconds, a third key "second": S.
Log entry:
{"hour": 5, "minute": 10}
